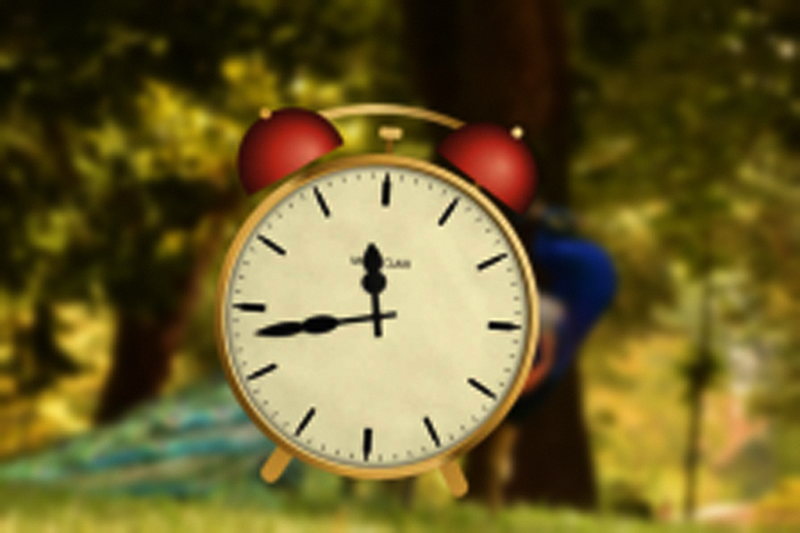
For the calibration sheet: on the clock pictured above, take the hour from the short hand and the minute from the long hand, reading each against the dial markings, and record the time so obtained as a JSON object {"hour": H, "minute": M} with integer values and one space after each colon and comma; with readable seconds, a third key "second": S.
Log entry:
{"hour": 11, "minute": 43}
